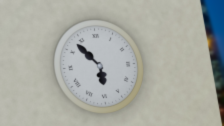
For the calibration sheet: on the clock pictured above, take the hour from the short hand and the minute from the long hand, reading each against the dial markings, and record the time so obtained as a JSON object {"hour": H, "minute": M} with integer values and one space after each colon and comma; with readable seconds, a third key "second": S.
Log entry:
{"hour": 5, "minute": 53}
